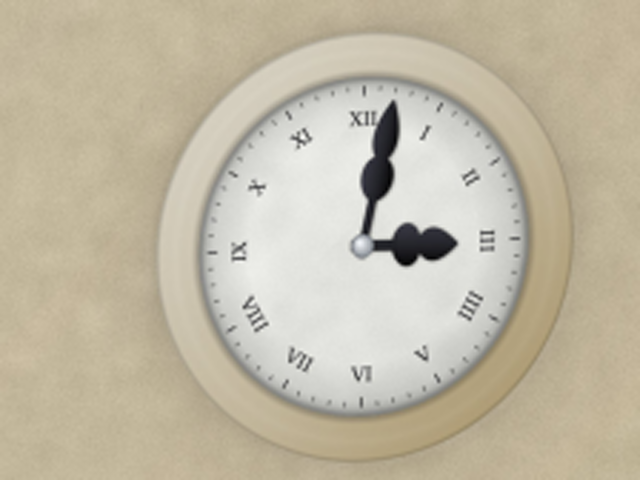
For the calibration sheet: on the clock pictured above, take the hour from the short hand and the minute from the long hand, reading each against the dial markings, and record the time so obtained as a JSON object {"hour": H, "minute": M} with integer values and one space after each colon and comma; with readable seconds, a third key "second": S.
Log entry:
{"hour": 3, "minute": 2}
